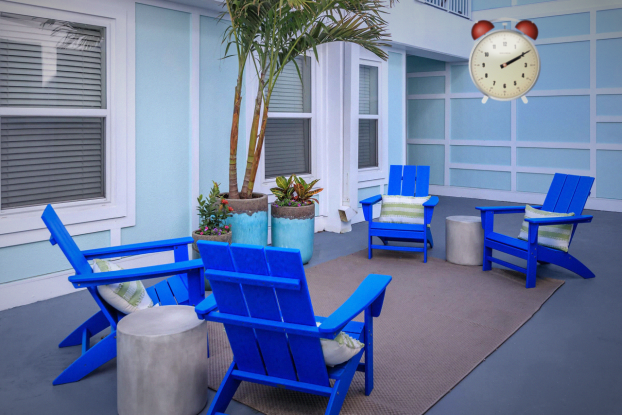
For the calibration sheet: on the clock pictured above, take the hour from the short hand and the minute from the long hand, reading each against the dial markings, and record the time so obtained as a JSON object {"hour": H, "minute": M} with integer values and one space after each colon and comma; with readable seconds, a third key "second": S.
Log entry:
{"hour": 2, "minute": 10}
